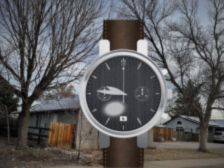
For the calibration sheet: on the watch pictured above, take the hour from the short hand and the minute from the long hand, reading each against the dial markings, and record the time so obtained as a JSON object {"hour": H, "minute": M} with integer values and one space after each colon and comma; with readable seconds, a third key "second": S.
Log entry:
{"hour": 9, "minute": 46}
